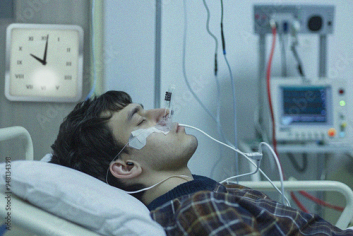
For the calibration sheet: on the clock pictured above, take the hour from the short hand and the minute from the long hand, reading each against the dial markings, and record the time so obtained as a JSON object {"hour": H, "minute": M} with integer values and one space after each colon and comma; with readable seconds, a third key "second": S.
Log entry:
{"hour": 10, "minute": 1}
